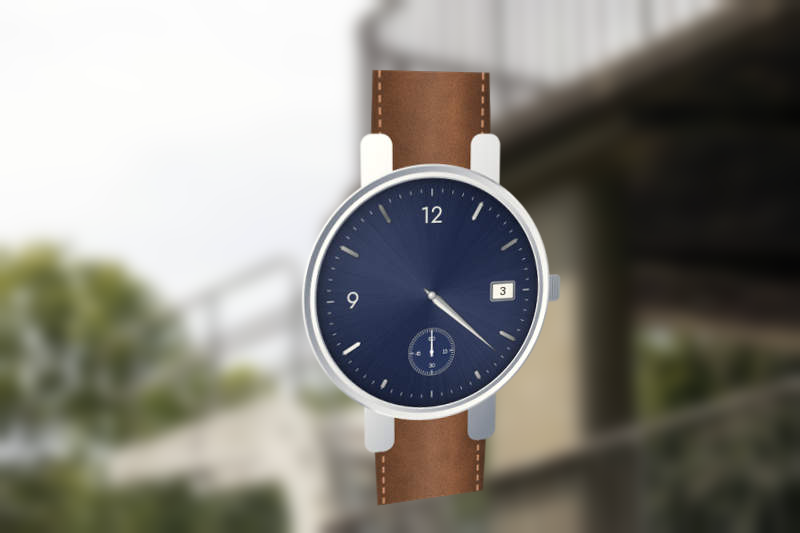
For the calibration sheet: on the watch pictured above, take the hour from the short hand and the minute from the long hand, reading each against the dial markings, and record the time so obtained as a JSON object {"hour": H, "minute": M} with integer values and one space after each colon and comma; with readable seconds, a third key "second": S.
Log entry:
{"hour": 4, "minute": 22}
